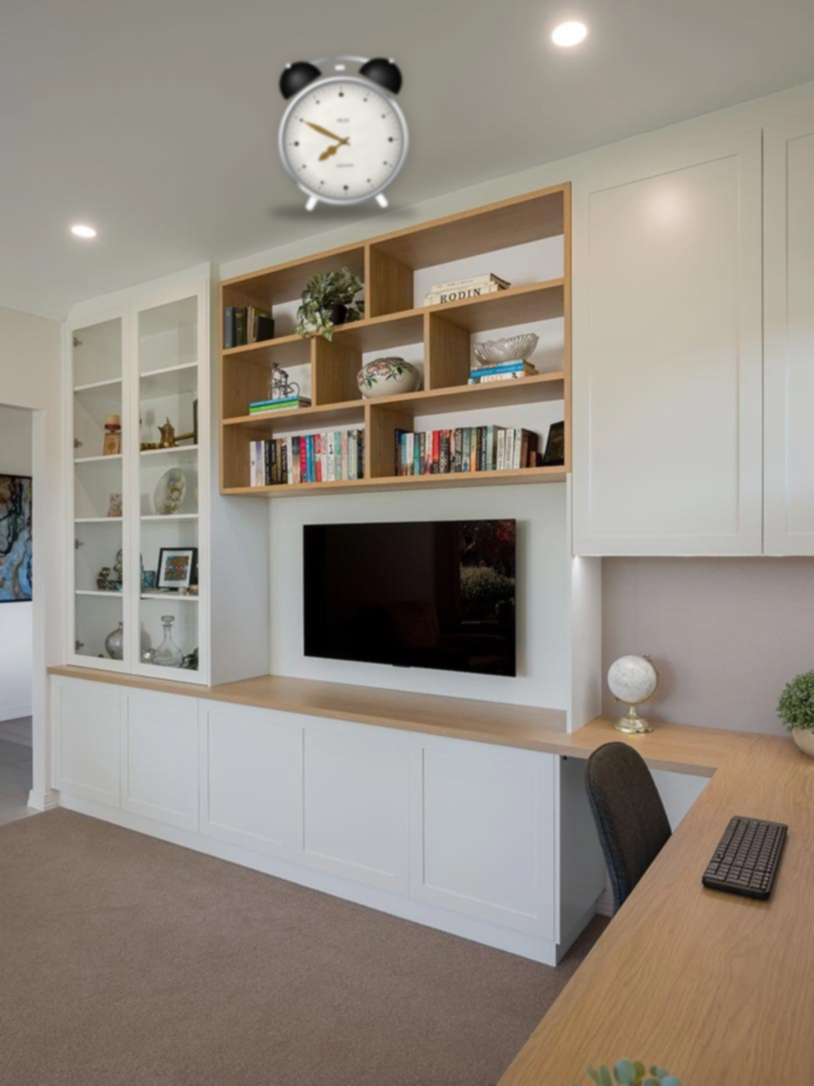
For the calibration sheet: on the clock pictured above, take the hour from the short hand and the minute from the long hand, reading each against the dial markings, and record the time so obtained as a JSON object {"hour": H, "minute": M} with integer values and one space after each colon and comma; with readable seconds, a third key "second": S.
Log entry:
{"hour": 7, "minute": 50}
